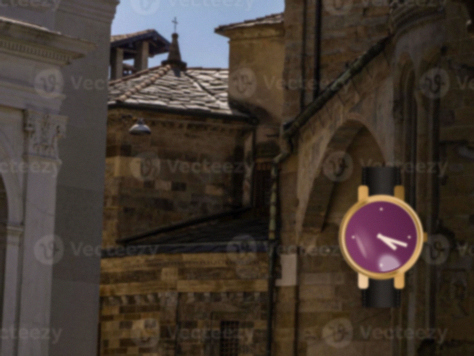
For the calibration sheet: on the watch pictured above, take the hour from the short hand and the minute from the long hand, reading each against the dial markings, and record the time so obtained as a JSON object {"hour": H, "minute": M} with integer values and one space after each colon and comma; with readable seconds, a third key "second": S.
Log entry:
{"hour": 4, "minute": 18}
